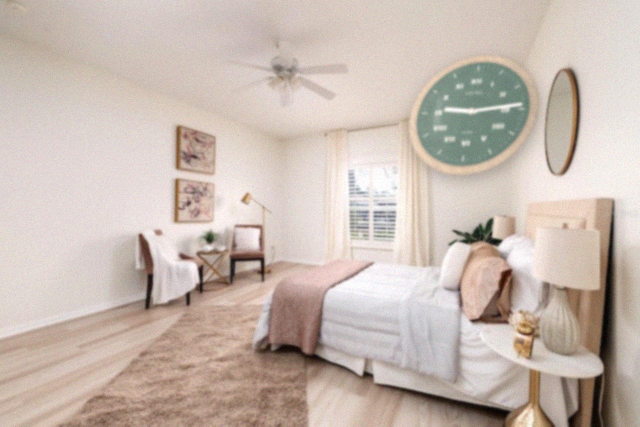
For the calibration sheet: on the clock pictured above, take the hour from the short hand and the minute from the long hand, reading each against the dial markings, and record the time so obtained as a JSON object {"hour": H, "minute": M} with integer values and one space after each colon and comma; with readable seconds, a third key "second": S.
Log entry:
{"hour": 9, "minute": 14}
